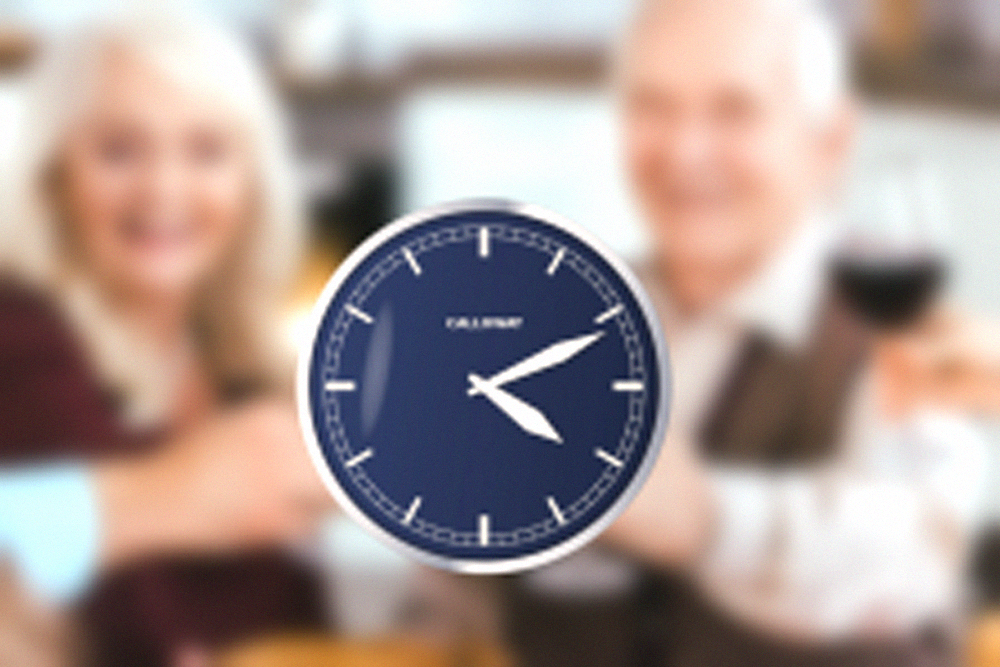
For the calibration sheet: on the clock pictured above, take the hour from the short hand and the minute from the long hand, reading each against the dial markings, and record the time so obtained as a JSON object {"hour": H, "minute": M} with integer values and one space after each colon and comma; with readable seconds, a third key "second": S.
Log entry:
{"hour": 4, "minute": 11}
